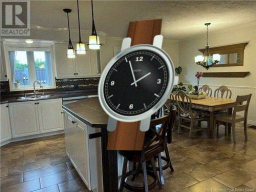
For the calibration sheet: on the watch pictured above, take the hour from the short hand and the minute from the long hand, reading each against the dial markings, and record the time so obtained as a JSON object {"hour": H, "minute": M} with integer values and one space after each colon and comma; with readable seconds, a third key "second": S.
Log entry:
{"hour": 1, "minute": 56}
